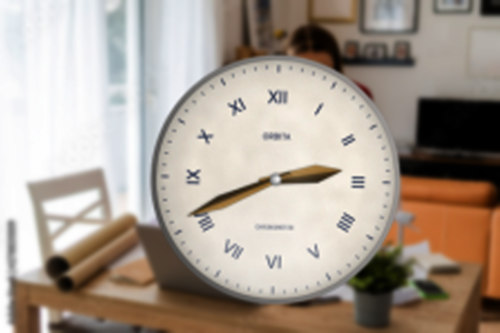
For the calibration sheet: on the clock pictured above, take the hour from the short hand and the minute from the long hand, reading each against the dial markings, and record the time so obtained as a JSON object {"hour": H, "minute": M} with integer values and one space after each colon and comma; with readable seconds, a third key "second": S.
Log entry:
{"hour": 2, "minute": 41}
